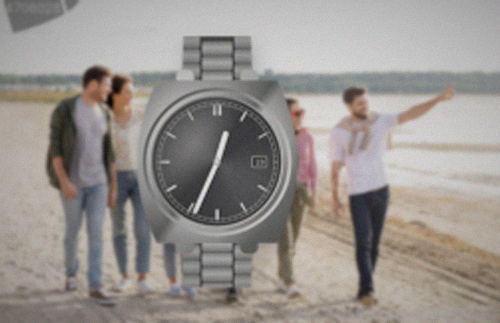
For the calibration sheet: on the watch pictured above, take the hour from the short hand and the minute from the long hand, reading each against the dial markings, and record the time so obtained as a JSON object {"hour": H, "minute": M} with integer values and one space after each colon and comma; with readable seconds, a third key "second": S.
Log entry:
{"hour": 12, "minute": 34}
